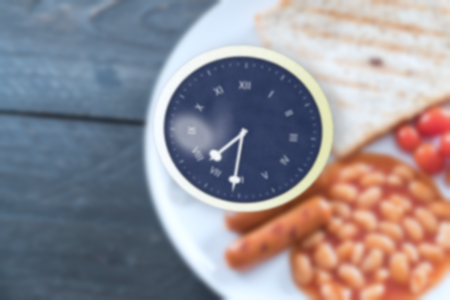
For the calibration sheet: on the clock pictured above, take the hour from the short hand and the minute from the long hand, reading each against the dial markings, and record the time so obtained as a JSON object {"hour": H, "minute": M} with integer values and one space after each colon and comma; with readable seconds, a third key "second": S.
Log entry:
{"hour": 7, "minute": 31}
